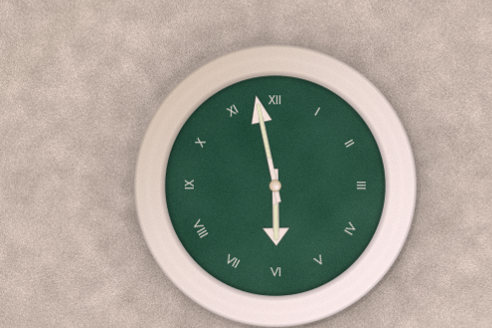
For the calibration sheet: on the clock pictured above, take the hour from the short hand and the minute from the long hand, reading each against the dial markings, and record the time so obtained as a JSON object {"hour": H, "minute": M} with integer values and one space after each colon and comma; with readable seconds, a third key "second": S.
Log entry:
{"hour": 5, "minute": 58}
